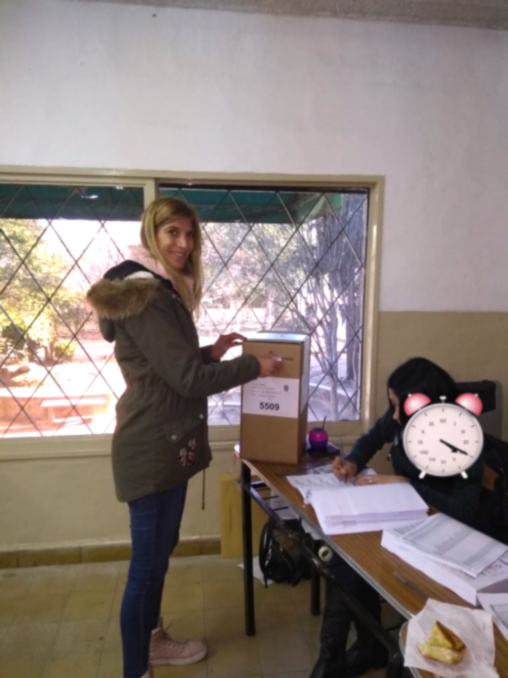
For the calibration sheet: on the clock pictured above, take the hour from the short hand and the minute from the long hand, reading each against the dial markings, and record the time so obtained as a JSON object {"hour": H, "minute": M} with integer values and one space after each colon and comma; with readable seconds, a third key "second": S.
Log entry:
{"hour": 4, "minute": 20}
